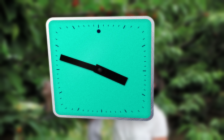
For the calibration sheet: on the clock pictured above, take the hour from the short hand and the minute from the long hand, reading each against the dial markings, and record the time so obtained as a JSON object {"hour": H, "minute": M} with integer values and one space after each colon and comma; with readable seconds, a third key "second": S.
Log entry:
{"hour": 3, "minute": 48}
